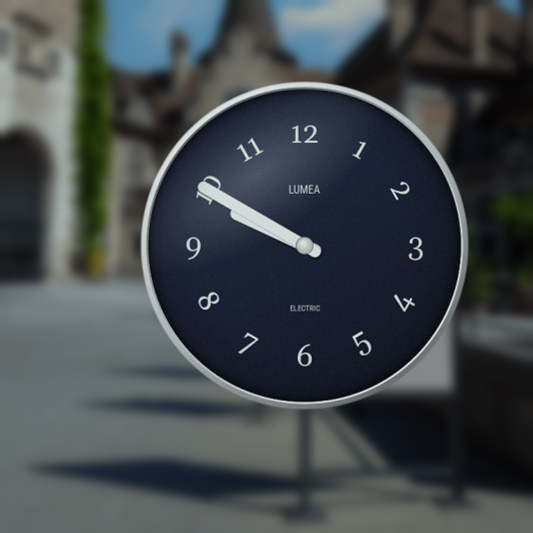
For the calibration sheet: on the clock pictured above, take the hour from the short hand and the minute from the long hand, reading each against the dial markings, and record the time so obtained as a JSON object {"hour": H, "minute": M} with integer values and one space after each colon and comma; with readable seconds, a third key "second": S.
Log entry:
{"hour": 9, "minute": 50}
